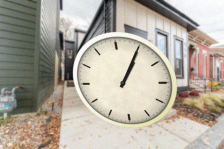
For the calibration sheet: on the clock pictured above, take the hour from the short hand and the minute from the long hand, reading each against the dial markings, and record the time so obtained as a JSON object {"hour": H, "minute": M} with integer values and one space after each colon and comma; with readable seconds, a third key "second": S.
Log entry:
{"hour": 1, "minute": 5}
